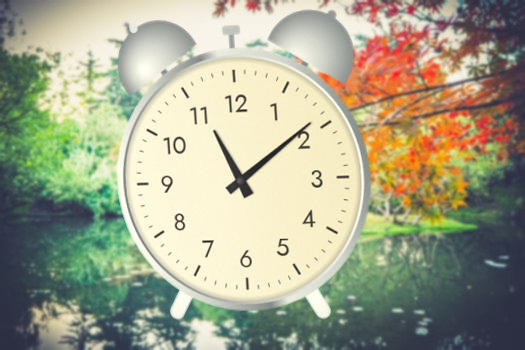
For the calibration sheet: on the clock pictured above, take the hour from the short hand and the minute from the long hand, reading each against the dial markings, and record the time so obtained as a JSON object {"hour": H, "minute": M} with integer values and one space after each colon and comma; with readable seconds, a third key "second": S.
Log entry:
{"hour": 11, "minute": 9}
